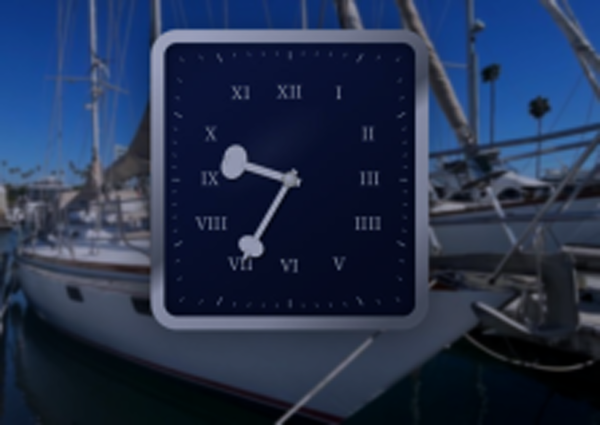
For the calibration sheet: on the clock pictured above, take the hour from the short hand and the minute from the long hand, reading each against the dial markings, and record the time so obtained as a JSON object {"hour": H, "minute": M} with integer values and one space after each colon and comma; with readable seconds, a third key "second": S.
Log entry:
{"hour": 9, "minute": 35}
